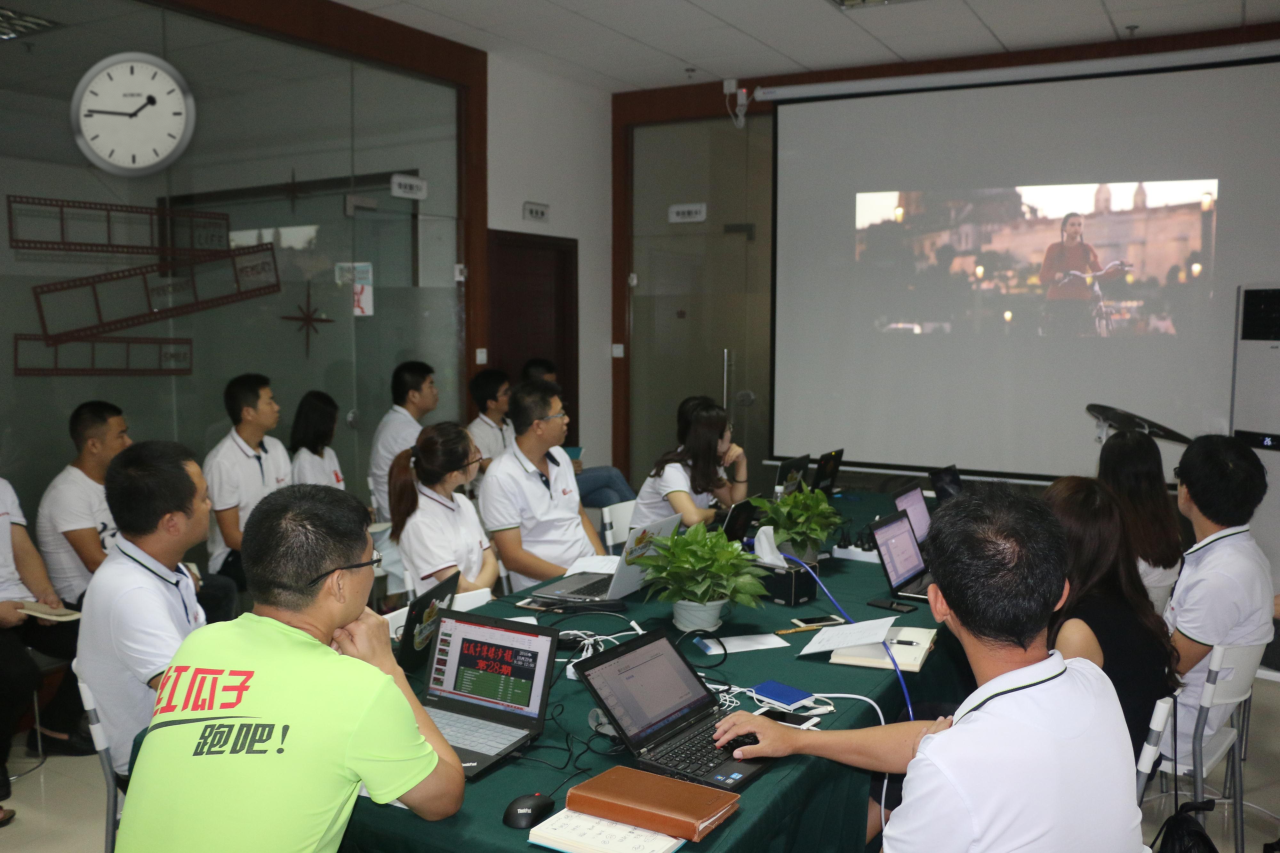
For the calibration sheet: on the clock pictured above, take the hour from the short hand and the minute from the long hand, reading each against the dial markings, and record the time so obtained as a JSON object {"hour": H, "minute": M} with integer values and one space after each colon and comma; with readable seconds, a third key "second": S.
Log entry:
{"hour": 1, "minute": 46}
